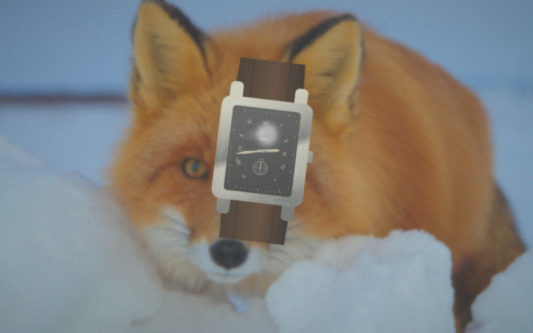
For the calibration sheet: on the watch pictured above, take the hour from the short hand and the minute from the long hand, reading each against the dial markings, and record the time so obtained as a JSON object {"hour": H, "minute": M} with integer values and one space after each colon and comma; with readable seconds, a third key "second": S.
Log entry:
{"hour": 2, "minute": 43}
